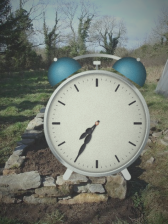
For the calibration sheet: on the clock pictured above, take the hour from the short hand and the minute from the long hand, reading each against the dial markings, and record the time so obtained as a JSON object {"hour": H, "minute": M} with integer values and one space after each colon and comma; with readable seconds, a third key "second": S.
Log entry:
{"hour": 7, "minute": 35}
